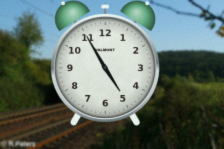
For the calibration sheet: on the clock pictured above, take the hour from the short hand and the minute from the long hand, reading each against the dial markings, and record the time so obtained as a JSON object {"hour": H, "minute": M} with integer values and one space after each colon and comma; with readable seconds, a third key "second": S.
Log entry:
{"hour": 4, "minute": 55}
